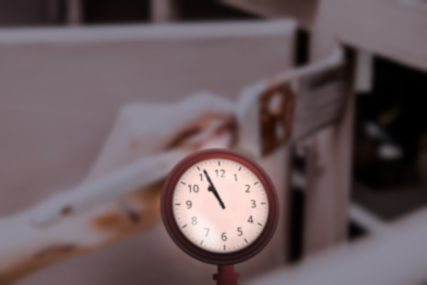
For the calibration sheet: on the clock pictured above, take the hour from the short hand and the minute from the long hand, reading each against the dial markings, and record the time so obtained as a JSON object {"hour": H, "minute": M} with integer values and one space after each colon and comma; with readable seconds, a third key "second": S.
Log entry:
{"hour": 10, "minute": 56}
